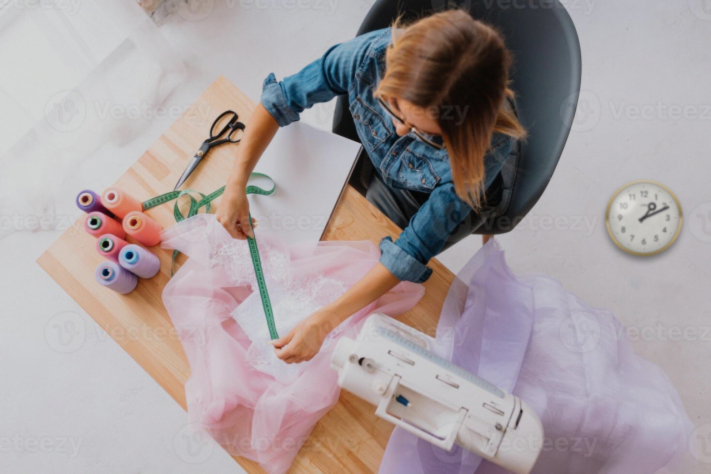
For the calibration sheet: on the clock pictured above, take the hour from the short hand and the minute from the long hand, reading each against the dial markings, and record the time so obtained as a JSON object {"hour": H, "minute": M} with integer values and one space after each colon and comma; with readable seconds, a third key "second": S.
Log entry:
{"hour": 1, "minute": 11}
